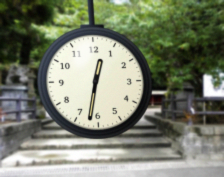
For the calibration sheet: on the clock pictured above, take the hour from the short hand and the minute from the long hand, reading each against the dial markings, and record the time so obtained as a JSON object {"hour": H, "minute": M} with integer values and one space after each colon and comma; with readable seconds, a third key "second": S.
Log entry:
{"hour": 12, "minute": 32}
